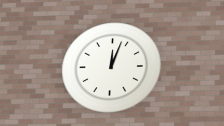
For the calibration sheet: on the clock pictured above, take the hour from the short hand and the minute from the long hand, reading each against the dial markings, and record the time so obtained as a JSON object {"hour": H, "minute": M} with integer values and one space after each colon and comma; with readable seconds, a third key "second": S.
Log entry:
{"hour": 12, "minute": 3}
